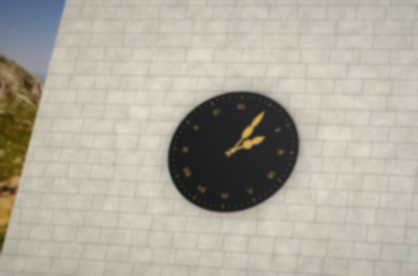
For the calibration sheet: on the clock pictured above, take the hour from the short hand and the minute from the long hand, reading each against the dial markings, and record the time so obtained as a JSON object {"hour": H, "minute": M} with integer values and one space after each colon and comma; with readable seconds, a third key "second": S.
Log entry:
{"hour": 2, "minute": 5}
